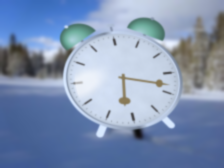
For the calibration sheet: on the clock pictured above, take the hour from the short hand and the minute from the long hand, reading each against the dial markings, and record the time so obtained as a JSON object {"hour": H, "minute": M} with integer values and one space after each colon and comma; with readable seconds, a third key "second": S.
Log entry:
{"hour": 6, "minute": 18}
